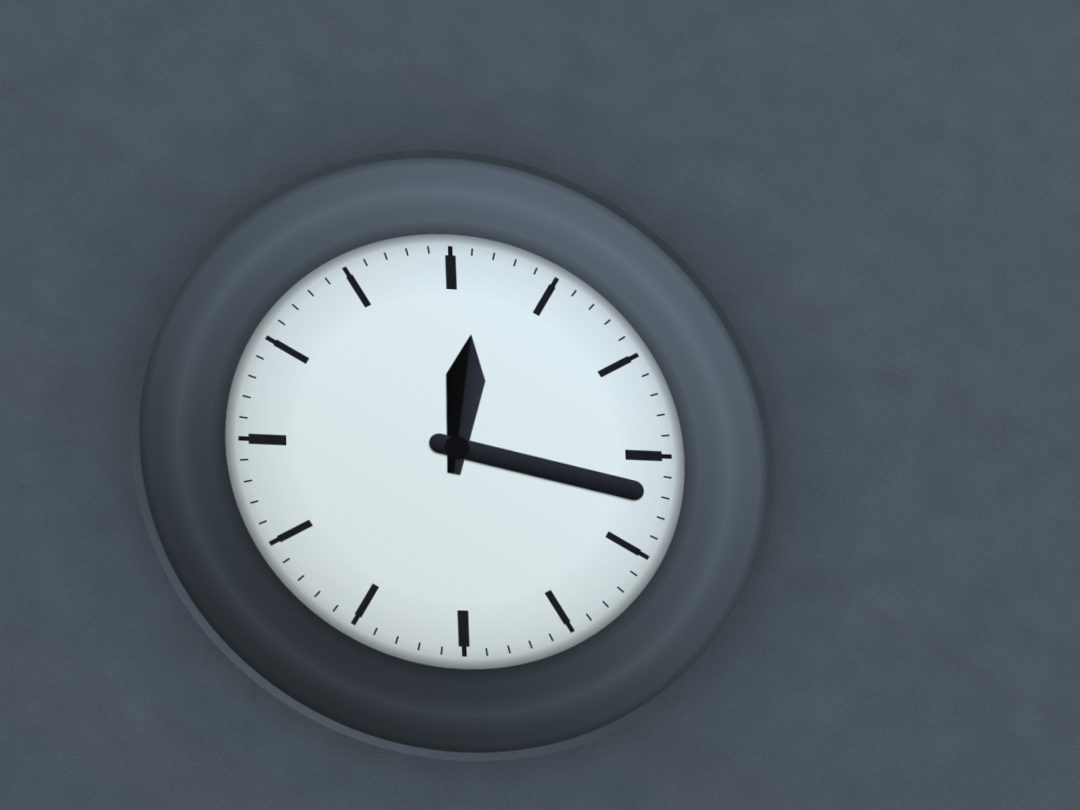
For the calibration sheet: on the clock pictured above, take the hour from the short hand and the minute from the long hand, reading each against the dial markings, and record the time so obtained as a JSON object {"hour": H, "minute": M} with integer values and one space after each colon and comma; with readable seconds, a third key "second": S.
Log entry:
{"hour": 12, "minute": 17}
